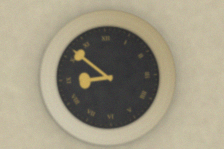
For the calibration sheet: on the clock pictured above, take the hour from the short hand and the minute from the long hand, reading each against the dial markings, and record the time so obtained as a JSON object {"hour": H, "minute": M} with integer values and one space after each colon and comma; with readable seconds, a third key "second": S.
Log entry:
{"hour": 8, "minute": 52}
